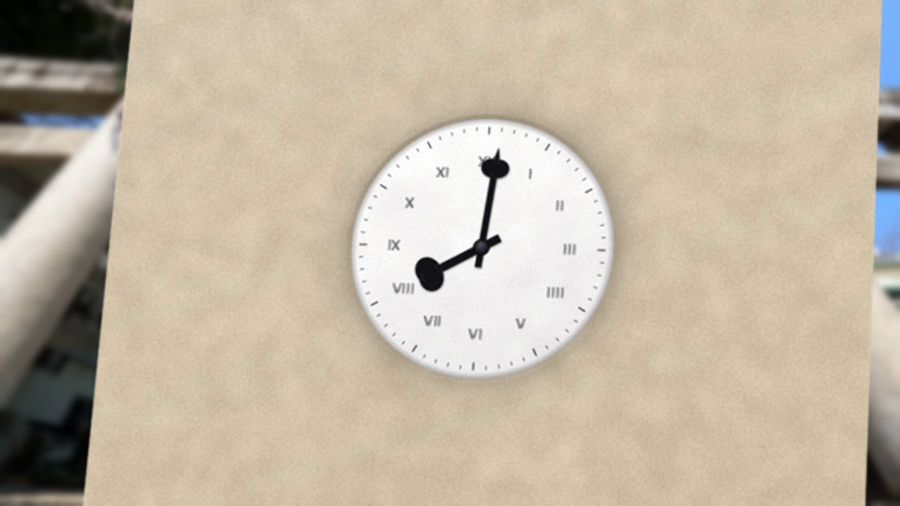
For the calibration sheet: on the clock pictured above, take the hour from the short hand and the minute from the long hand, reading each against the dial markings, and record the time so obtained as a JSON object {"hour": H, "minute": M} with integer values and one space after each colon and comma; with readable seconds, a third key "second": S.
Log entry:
{"hour": 8, "minute": 1}
